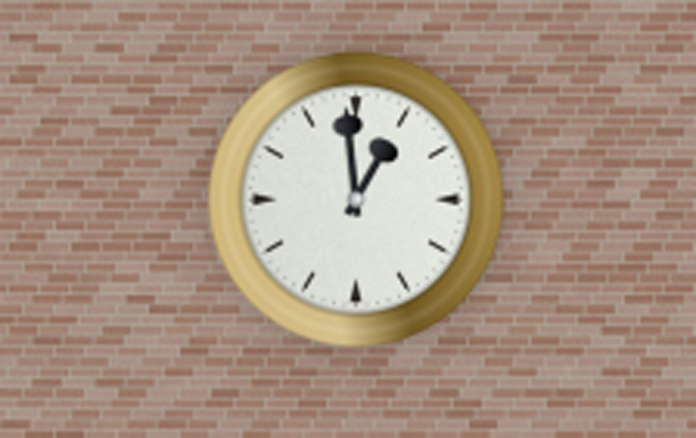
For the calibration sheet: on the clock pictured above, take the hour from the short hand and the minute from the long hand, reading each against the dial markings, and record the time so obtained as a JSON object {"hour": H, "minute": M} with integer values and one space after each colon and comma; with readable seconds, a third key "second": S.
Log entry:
{"hour": 12, "minute": 59}
